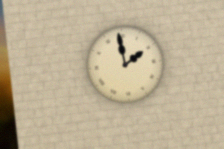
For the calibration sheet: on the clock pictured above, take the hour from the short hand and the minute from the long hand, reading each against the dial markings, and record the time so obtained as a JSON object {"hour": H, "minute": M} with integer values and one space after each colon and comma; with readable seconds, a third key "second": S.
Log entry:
{"hour": 1, "minute": 59}
